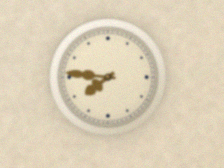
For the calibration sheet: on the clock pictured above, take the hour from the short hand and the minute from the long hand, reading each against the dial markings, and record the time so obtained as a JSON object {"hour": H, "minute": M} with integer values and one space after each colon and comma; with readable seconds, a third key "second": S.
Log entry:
{"hour": 7, "minute": 46}
